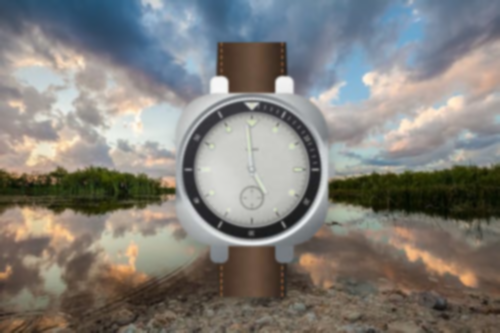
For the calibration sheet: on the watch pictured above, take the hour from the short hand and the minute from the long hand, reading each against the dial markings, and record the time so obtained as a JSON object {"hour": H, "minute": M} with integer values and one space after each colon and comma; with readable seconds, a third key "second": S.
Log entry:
{"hour": 4, "minute": 59}
